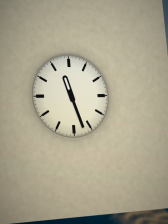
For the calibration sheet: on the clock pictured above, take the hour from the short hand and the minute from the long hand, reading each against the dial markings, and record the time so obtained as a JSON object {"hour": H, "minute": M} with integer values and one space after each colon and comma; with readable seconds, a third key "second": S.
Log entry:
{"hour": 11, "minute": 27}
